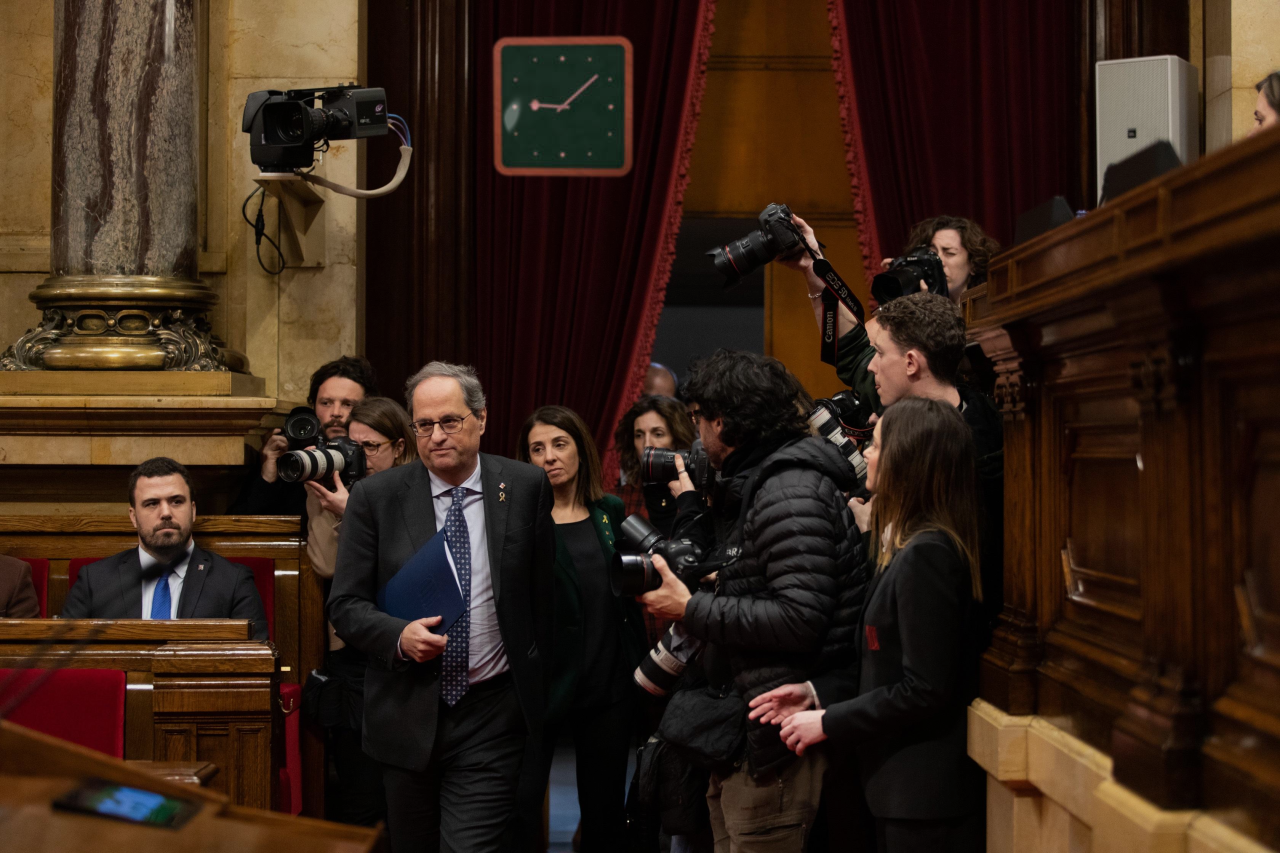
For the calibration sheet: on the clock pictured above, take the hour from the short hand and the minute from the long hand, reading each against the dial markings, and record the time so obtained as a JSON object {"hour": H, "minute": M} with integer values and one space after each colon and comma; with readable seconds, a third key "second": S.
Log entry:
{"hour": 9, "minute": 8}
